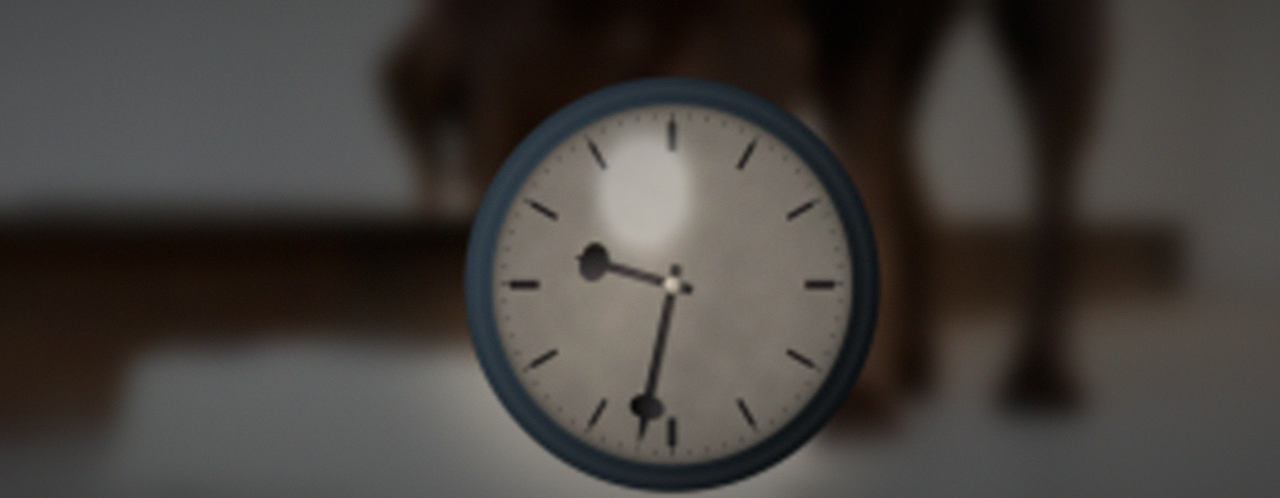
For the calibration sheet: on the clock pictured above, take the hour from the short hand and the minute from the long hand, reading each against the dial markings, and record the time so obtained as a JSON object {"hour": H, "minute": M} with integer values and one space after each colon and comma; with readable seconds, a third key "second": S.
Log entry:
{"hour": 9, "minute": 32}
